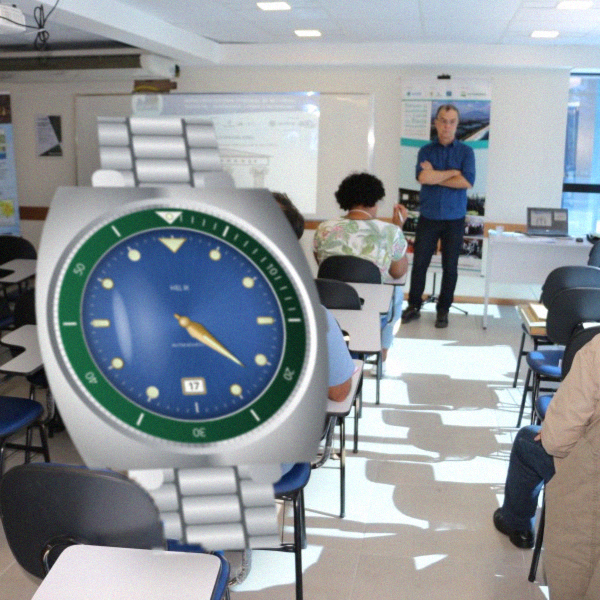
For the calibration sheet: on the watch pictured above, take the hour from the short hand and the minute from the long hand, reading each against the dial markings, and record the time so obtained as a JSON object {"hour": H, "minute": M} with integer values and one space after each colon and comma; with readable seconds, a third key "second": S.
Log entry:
{"hour": 4, "minute": 22}
